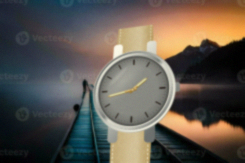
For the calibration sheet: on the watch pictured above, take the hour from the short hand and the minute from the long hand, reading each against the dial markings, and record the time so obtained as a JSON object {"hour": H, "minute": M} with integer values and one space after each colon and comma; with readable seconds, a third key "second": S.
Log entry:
{"hour": 1, "minute": 43}
